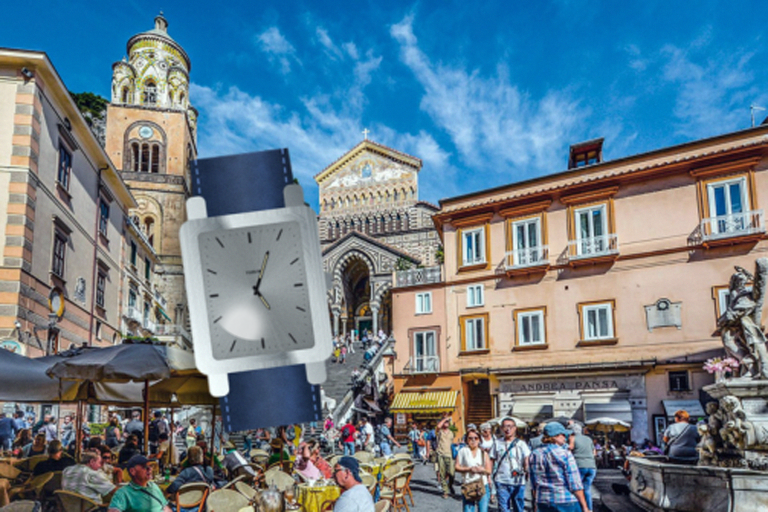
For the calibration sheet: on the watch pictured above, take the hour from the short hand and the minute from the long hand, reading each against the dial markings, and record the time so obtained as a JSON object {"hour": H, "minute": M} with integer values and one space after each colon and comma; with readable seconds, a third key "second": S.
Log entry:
{"hour": 5, "minute": 4}
